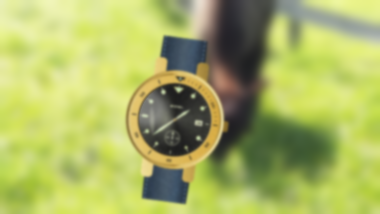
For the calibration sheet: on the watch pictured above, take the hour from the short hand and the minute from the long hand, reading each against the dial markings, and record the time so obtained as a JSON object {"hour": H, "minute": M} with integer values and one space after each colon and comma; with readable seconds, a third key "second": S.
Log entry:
{"hour": 1, "minute": 38}
